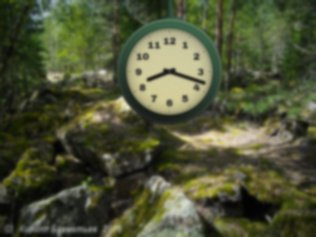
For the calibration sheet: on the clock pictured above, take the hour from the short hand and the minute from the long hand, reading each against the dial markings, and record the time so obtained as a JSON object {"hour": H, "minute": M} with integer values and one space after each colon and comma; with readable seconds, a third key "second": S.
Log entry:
{"hour": 8, "minute": 18}
